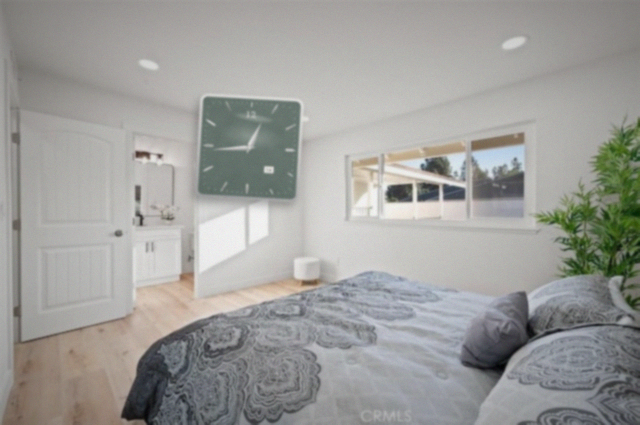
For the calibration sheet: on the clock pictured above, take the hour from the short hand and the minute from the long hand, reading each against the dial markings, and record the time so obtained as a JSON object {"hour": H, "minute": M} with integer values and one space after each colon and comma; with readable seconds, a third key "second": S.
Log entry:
{"hour": 12, "minute": 44}
